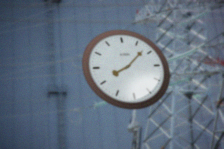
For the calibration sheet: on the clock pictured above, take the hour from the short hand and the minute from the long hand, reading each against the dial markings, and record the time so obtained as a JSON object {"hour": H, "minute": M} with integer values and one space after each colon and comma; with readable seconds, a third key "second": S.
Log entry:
{"hour": 8, "minute": 8}
